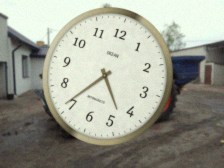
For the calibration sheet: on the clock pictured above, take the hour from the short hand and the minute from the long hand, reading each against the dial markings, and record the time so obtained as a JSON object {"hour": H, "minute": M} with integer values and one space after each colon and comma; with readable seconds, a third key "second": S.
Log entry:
{"hour": 4, "minute": 36}
